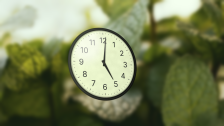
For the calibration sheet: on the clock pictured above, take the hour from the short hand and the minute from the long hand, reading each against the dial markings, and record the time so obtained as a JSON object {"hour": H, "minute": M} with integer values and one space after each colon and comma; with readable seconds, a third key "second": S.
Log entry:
{"hour": 5, "minute": 1}
